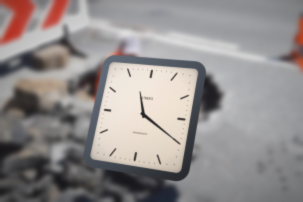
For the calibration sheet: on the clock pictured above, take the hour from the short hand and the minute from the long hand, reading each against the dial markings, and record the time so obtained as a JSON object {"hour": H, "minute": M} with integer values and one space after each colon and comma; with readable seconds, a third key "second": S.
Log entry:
{"hour": 11, "minute": 20}
